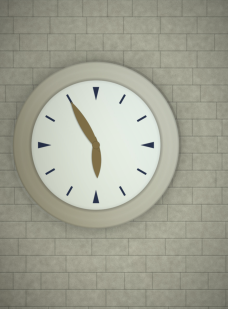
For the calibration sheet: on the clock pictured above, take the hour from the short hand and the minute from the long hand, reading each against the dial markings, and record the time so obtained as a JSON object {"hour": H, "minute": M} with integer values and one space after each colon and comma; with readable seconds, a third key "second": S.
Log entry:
{"hour": 5, "minute": 55}
